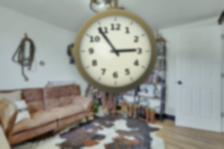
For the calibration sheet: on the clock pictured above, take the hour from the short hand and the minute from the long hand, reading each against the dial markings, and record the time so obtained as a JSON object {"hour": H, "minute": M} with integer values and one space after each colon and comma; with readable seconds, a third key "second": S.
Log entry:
{"hour": 2, "minute": 54}
